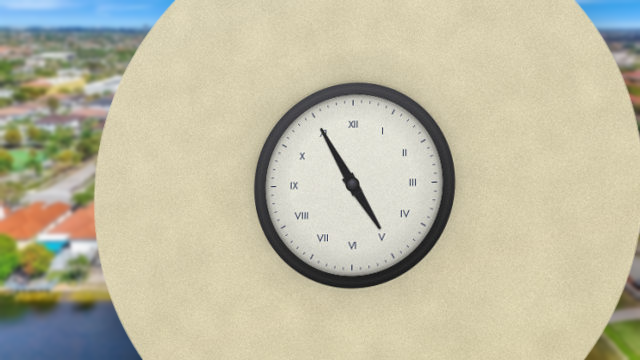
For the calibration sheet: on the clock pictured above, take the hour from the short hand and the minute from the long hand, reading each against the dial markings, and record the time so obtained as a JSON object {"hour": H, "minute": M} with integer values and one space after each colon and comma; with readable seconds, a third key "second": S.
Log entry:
{"hour": 4, "minute": 55}
